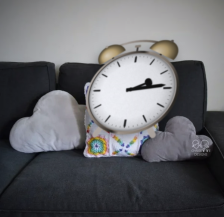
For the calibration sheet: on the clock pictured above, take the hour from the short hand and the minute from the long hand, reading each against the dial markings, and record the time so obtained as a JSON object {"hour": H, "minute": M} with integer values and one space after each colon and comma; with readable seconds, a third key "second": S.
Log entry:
{"hour": 2, "minute": 14}
